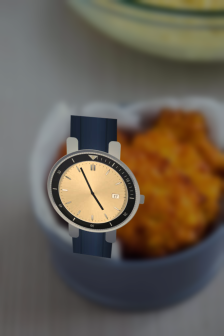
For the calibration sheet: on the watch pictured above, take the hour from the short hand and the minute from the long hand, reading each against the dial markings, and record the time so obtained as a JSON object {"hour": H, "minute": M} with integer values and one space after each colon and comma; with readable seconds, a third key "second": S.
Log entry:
{"hour": 4, "minute": 56}
